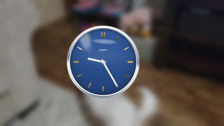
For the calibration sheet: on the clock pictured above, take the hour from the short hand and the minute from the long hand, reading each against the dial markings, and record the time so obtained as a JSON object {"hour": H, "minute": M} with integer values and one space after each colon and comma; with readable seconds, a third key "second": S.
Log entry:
{"hour": 9, "minute": 25}
